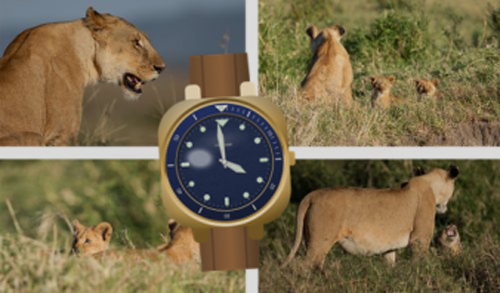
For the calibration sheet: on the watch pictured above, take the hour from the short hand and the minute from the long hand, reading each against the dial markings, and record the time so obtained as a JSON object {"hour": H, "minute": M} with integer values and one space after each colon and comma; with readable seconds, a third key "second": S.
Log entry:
{"hour": 3, "minute": 59}
